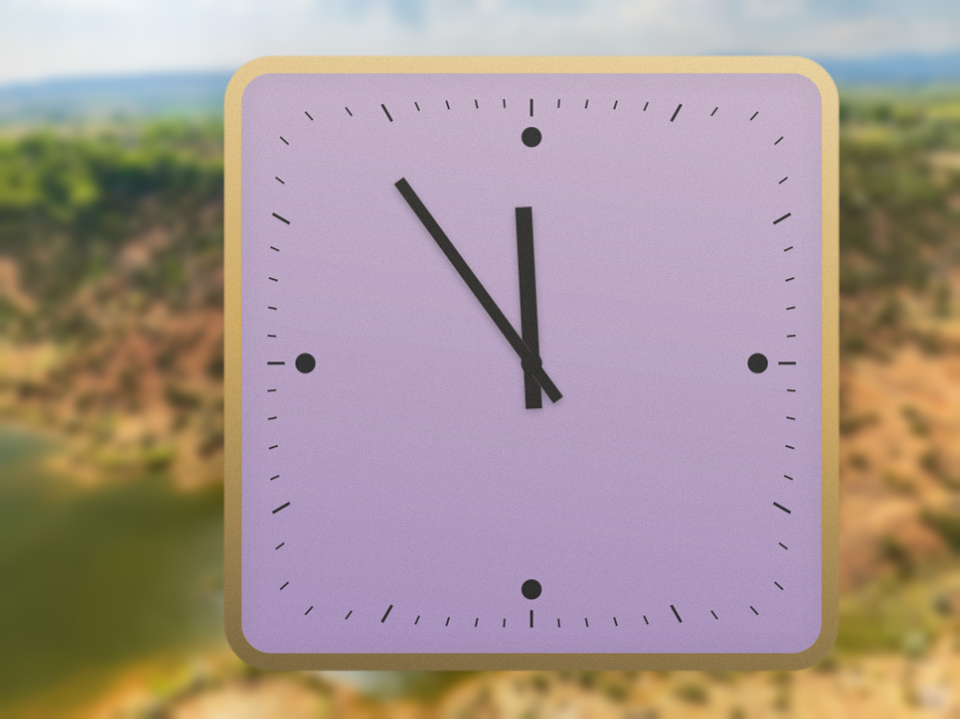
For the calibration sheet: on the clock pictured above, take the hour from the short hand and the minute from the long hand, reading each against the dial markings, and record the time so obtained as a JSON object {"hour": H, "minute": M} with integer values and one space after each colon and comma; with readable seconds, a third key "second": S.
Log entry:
{"hour": 11, "minute": 54}
